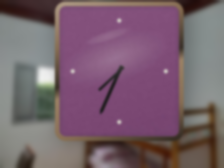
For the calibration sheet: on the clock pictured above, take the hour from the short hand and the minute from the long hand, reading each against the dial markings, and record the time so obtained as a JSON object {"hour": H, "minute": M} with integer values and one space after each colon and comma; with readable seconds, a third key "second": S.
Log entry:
{"hour": 7, "minute": 34}
